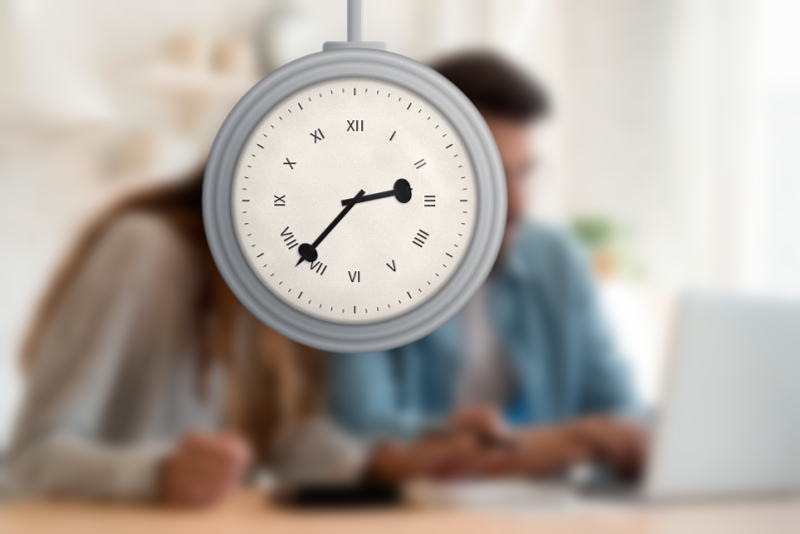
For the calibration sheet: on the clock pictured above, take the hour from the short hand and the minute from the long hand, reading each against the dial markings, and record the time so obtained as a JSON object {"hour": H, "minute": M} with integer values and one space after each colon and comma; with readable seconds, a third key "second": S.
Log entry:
{"hour": 2, "minute": 37}
